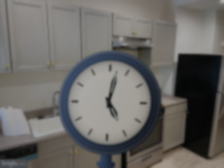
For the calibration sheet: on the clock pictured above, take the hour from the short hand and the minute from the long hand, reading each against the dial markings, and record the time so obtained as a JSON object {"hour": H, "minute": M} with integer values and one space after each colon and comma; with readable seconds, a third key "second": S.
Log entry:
{"hour": 5, "minute": 2}
